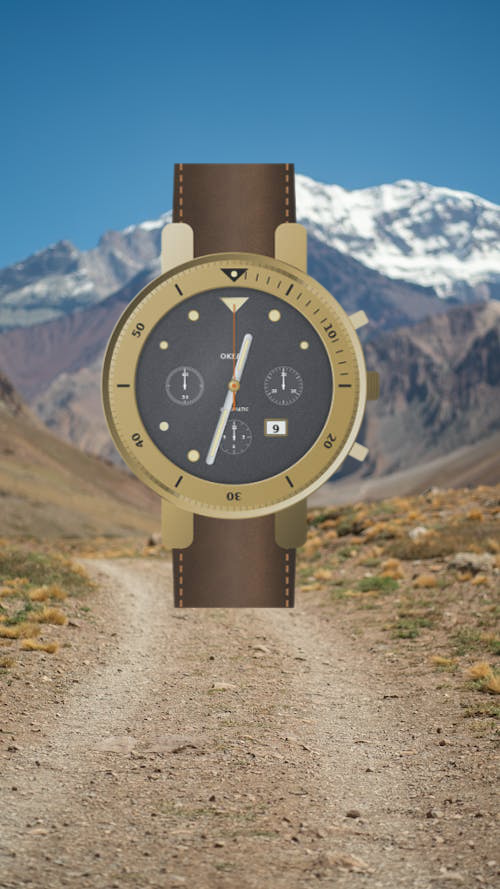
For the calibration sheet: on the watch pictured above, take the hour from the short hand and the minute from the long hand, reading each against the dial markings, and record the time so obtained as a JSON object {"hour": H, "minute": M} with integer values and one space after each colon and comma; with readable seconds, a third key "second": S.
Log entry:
{"hour": 12, "minute": 33}
